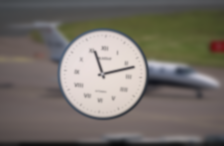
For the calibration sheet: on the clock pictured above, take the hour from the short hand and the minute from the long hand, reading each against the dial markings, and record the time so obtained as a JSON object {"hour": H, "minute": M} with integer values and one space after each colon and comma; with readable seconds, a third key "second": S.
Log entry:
{"hour": 11, "minute": 12}
